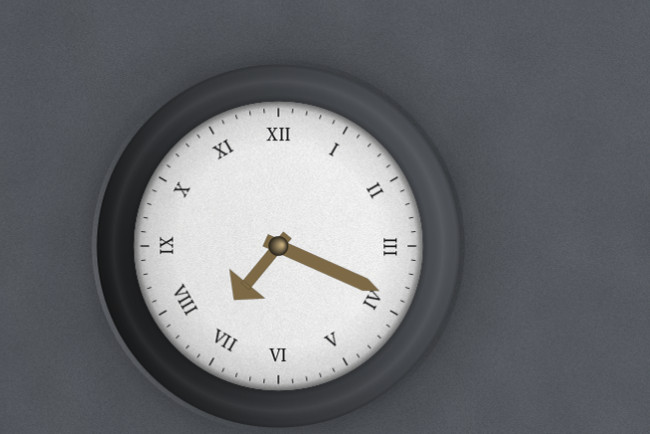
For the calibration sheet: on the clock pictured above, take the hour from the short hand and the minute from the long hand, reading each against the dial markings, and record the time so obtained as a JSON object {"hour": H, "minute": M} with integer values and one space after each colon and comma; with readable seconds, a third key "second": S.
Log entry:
{"hour": 7, "minute": 19}
